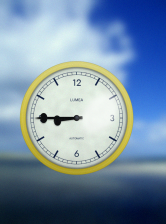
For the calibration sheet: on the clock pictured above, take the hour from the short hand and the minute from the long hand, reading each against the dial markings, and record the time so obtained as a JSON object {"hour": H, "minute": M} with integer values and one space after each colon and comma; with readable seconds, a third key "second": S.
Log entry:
{"hour": 8, "minute": 45}
